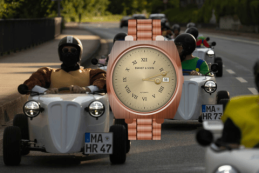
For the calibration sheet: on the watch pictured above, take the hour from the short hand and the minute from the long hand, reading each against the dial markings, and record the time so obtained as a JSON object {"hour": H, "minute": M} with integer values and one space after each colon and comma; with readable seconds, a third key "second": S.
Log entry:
{"hour": 3, "minute": 12}
